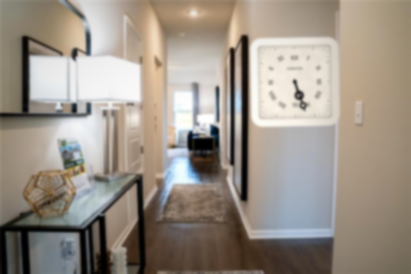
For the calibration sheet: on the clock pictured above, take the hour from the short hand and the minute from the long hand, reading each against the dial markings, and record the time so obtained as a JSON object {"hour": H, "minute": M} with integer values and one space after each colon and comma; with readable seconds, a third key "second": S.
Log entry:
{"hour": 5, "minute": 27}
